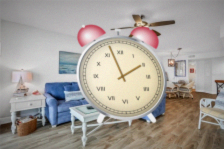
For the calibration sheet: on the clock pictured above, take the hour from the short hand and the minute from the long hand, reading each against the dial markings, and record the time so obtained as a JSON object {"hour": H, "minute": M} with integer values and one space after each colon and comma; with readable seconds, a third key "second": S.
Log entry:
{"hour": 1, "minute": 57}
